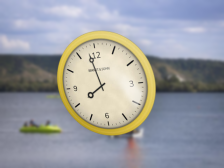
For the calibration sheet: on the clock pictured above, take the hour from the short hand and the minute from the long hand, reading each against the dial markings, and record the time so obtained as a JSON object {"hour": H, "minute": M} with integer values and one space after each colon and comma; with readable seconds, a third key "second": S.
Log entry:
{"hour": 7, "minute": 58}
